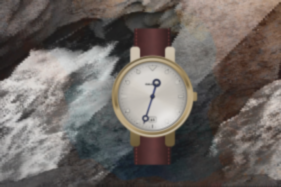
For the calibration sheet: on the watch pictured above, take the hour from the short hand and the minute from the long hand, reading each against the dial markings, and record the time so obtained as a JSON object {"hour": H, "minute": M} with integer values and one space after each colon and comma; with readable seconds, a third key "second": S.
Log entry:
{"hour": 12, "minute": 33}
